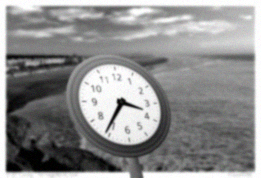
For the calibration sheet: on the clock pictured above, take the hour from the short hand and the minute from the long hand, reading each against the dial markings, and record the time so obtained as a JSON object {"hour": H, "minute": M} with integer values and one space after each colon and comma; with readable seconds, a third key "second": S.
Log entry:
{"hour": 3, "minute": 36}
